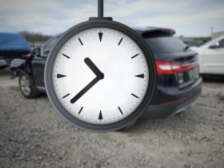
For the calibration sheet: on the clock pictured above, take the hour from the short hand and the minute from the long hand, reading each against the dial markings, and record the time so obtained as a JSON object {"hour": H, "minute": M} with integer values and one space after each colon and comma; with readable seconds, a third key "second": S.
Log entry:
{"hour": 10, "minute": 38}
